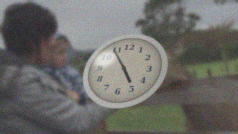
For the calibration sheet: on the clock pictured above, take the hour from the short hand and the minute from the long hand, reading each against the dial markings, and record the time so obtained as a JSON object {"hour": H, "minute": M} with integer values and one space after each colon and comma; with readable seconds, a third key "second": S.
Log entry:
{"hour": 4, "minute": 54}
